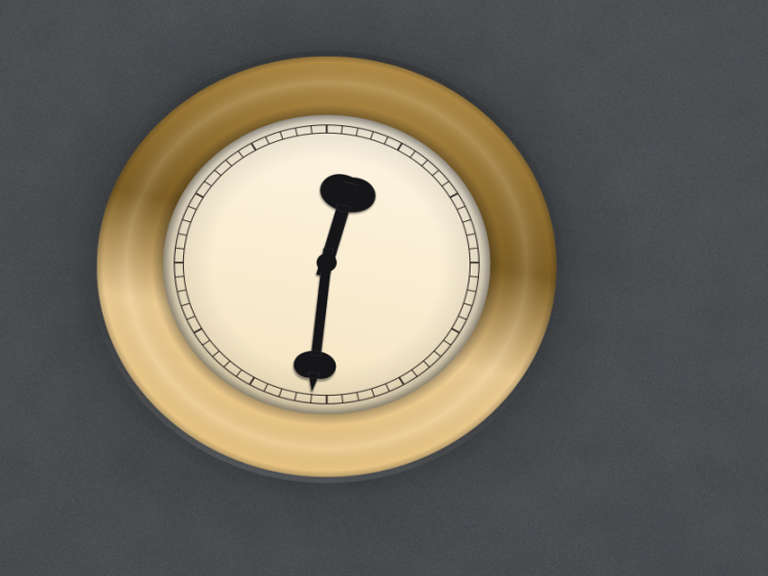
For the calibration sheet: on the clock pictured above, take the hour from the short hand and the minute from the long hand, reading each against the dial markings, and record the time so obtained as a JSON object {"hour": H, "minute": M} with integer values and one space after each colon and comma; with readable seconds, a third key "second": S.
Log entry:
{"hour": 12, "minute": 31}
